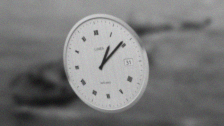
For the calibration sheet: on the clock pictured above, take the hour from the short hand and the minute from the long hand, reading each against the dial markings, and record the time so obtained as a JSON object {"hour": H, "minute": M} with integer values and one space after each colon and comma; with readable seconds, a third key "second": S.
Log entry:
{"hour": 1, "minute": 9}
